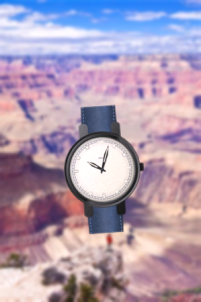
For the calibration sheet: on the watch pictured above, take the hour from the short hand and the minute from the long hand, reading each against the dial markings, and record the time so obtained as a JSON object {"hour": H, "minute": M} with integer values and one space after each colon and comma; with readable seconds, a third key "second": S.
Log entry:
{"hour": 10, "minute": 3}
